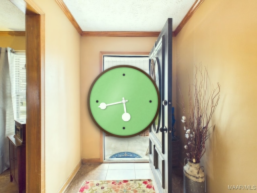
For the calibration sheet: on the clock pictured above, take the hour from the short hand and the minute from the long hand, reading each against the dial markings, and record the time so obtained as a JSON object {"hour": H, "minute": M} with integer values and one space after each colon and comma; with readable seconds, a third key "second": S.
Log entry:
{"hour": 5, "minute": 43}
